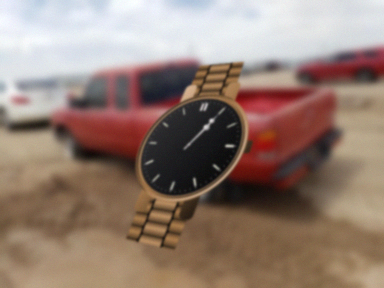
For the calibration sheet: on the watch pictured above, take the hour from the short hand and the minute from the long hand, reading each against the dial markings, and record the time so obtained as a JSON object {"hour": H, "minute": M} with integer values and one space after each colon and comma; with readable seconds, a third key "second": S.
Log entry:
{"hour": 1, "minute": 5}
